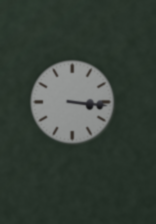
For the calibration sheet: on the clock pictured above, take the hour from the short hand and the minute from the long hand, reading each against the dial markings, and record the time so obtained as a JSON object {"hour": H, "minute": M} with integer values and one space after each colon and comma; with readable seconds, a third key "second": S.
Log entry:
{"hour": 3, "minute": 16}
